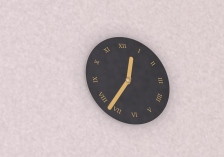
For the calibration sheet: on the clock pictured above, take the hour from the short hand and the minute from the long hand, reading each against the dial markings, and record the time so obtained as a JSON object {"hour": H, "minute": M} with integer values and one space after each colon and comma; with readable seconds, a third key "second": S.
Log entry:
{"hour": 12, "minute": 37}
